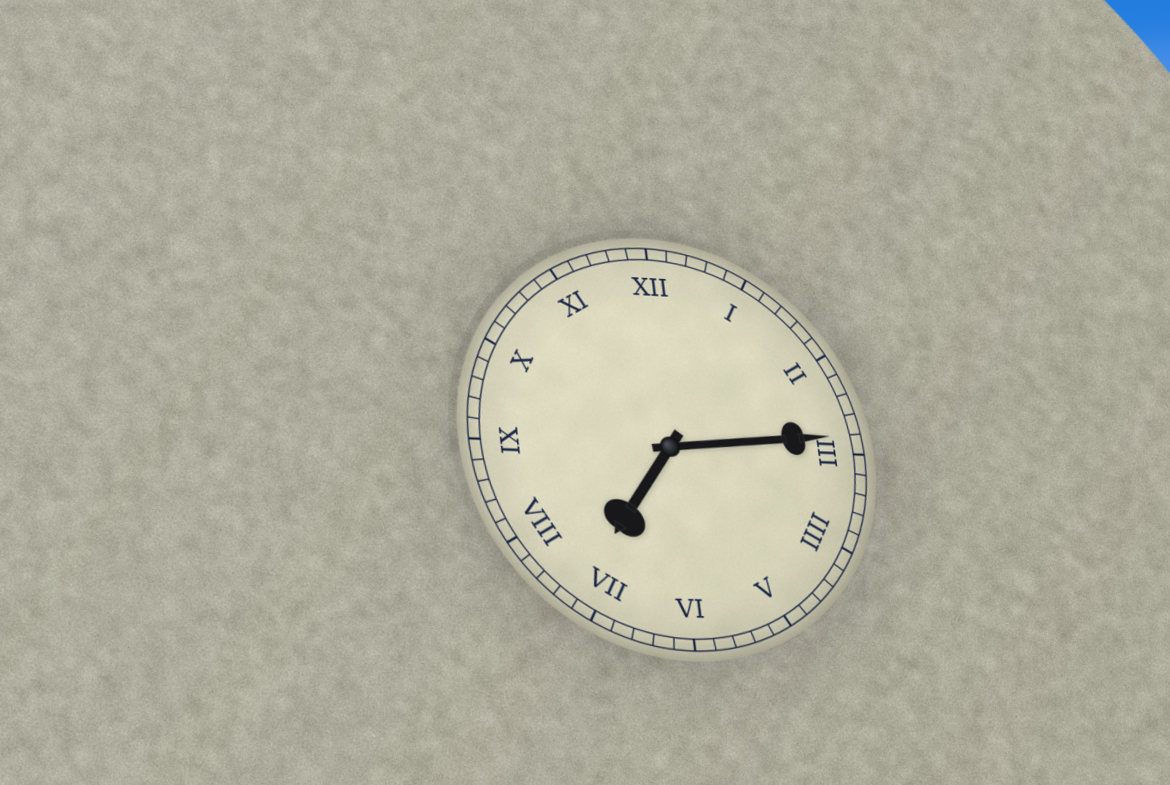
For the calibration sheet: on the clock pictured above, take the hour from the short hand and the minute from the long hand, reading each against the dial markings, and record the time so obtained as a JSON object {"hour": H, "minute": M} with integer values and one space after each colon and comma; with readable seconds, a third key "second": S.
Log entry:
{"hour": 7, "minute": 14}
